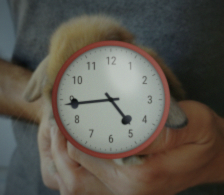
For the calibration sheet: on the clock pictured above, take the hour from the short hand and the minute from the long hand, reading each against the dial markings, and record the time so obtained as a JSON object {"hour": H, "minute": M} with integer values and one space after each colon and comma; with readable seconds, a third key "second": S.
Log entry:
{"hour": 4, "minute": 44}
